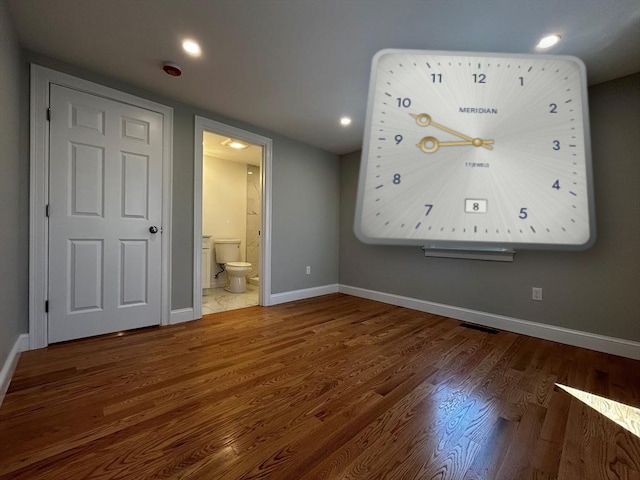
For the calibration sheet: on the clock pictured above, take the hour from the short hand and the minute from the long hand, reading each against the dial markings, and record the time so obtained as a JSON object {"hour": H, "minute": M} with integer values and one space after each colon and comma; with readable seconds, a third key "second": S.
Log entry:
{"hour": 8, "minute": 49}
